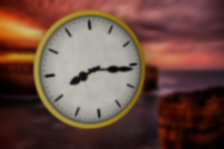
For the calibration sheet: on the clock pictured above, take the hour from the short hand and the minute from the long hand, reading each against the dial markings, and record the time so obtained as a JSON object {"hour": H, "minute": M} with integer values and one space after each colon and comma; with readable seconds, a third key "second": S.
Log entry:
{"hour": 8, "minute": 16}
